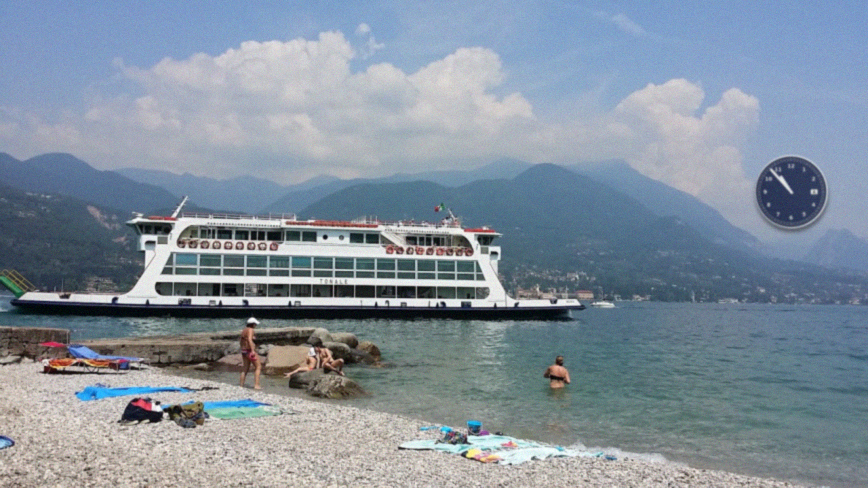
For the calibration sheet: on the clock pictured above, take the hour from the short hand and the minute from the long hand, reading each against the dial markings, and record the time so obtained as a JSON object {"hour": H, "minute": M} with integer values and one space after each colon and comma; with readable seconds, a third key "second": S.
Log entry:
{"hour": 10, "minute": 53}
